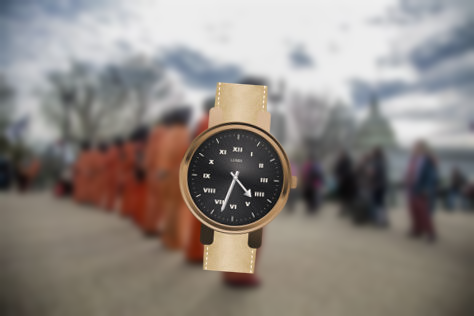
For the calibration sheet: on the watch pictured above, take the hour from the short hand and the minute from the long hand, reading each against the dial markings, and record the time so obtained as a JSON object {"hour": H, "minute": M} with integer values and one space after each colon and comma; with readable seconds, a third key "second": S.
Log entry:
{"hour": 4, "minute": 33}
